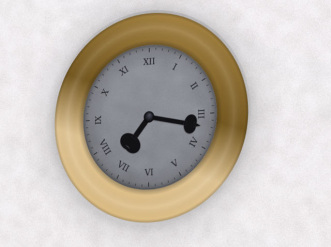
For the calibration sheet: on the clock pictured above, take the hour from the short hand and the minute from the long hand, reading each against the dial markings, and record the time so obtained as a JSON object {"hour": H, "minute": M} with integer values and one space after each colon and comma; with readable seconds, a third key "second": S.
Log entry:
{"hour": 7, "minute": 17}
